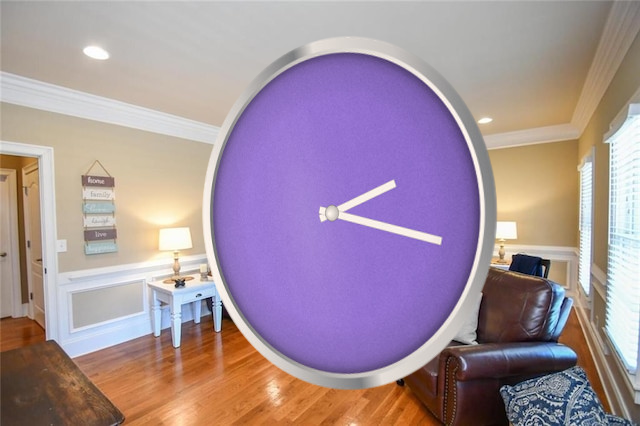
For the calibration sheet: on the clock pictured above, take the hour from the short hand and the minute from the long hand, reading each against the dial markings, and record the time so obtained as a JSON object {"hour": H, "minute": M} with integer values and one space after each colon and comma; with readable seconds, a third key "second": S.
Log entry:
{"hour": 2, "minute": 17}
